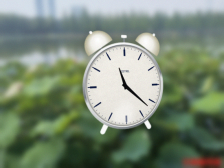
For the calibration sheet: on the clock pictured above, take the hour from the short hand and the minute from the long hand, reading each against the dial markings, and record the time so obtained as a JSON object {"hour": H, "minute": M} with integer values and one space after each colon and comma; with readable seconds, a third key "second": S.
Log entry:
{"hour": 11, "minute": 22}
